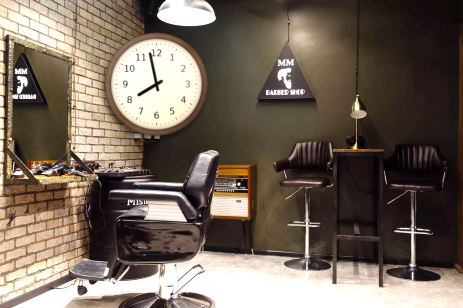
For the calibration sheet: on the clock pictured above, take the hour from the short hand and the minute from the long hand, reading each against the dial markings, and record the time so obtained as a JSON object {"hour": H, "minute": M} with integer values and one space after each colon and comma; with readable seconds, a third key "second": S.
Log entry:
{"hour": 7, "minute": 58}
